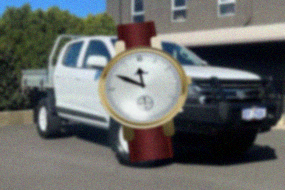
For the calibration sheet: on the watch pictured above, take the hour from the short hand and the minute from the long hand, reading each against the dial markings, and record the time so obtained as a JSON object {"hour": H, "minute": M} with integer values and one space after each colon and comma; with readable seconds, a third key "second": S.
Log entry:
{"hour": 11, "minute": 50}
